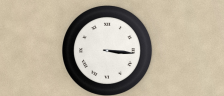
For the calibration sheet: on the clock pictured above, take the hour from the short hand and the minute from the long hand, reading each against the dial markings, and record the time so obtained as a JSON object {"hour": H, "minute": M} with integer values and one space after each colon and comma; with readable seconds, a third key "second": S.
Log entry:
{"hour": 3, "minute": 16}
